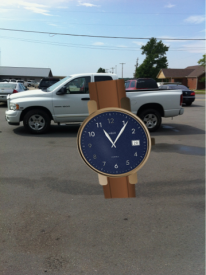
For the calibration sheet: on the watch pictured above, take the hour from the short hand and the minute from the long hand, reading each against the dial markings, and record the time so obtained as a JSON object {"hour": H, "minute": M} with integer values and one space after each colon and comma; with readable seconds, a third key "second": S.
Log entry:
{"hour": 11, "minute": 6}
